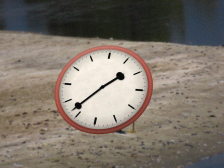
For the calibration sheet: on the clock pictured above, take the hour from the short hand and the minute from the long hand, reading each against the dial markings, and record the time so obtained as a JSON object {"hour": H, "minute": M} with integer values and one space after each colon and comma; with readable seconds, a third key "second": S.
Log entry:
{"hour": 1, "minute": 37}
